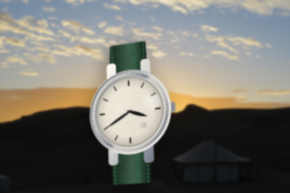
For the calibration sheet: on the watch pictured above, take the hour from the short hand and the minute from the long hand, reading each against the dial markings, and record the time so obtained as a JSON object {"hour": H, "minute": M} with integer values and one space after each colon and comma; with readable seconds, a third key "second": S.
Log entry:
{"hour": 3, "minute": 40}
